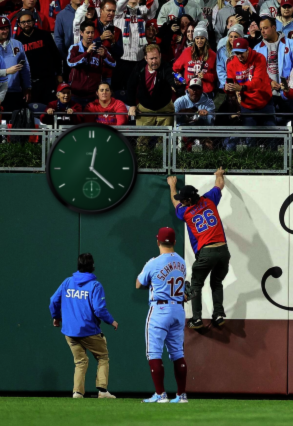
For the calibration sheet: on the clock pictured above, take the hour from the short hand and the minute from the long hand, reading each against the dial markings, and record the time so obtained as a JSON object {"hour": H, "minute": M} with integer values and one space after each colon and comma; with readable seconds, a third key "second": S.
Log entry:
{"hour": 12, "minute": 22}
